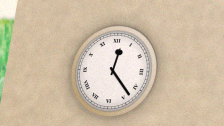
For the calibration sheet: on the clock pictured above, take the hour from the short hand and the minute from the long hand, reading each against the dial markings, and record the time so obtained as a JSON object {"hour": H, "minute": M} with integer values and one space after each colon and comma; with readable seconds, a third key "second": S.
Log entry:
{"hour": 12, "minute": 23}
